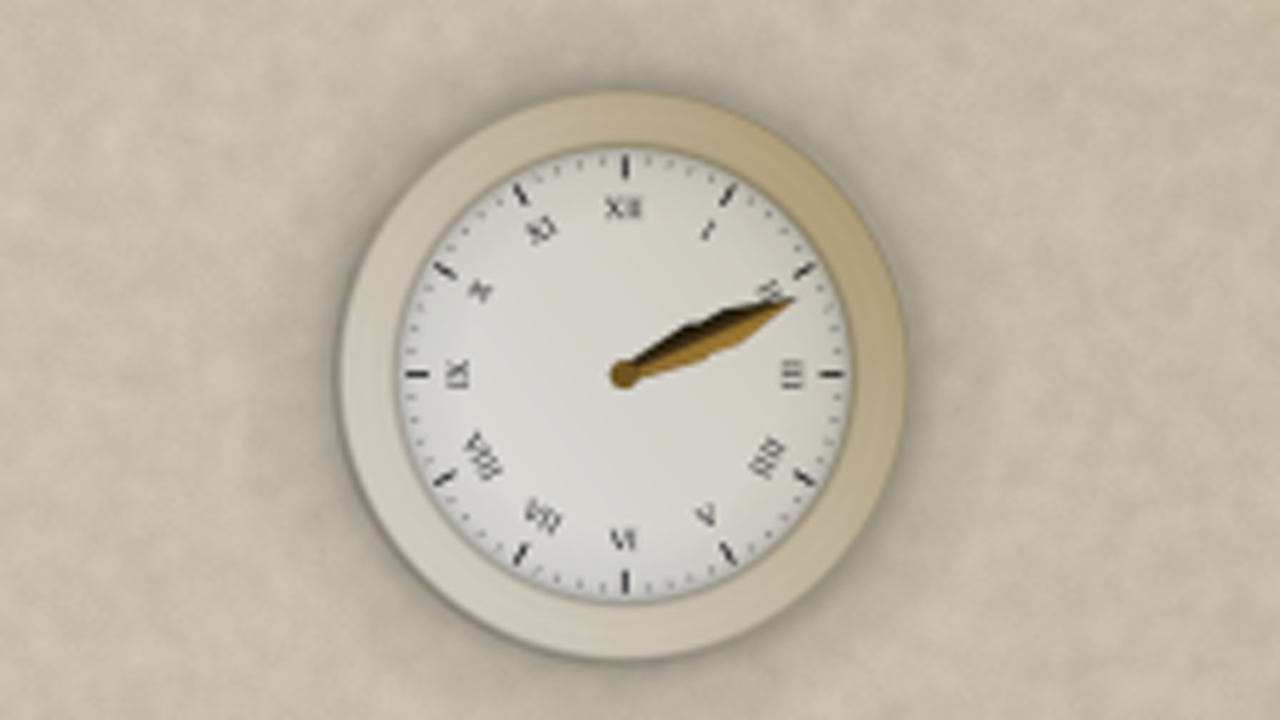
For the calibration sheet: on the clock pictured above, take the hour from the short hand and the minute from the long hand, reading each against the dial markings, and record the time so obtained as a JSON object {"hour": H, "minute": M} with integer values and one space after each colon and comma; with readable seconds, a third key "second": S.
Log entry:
{"hour": 2, "minute": 11}
